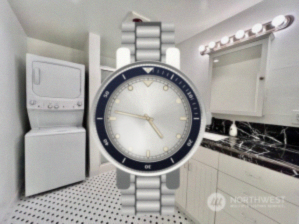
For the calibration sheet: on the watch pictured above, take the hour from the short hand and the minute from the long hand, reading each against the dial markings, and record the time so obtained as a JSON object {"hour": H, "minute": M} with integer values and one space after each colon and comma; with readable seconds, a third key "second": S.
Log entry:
{"hour": 4, "minute": 47}
